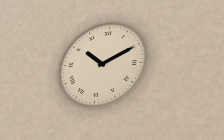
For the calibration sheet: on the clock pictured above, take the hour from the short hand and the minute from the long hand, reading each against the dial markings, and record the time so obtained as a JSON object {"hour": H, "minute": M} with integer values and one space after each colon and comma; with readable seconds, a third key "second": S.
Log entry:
{"hour": 10, "minute": 10}
